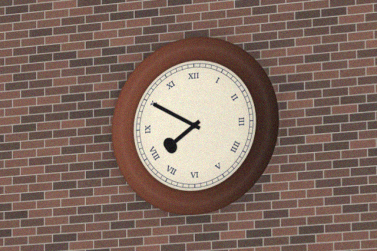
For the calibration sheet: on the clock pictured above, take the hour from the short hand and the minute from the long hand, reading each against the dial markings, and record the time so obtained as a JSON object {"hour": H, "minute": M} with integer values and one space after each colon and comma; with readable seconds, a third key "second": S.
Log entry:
{"hour": 7, "minute": 50}
